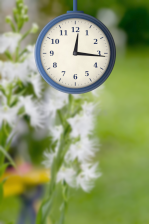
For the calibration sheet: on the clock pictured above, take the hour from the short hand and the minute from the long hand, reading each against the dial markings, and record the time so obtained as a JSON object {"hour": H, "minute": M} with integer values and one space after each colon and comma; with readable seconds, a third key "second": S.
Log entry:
{"hour": 12, "minute": 16}
